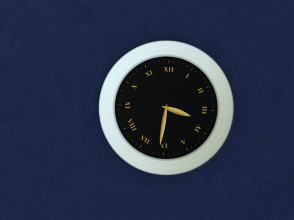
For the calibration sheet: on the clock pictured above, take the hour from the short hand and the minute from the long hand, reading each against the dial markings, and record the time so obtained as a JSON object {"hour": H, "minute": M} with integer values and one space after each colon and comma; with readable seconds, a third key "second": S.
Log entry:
{"hour": 3, "minute": 31}
